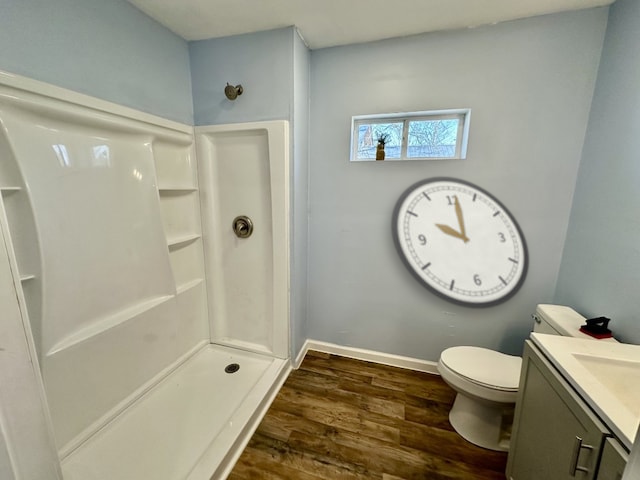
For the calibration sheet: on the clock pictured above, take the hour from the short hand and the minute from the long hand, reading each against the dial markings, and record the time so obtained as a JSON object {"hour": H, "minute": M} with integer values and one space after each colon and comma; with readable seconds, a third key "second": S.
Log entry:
{"hour": 10, "minute": 1}
